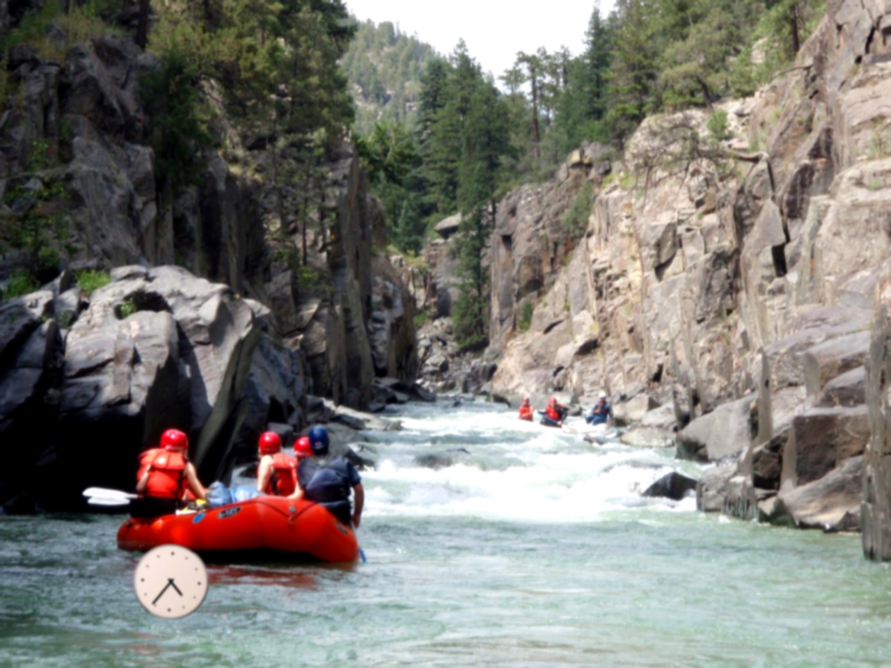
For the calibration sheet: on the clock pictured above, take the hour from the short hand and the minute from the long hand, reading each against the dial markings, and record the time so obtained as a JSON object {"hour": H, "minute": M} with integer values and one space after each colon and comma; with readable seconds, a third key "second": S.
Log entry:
{"hour": 4, "minute": 36}
